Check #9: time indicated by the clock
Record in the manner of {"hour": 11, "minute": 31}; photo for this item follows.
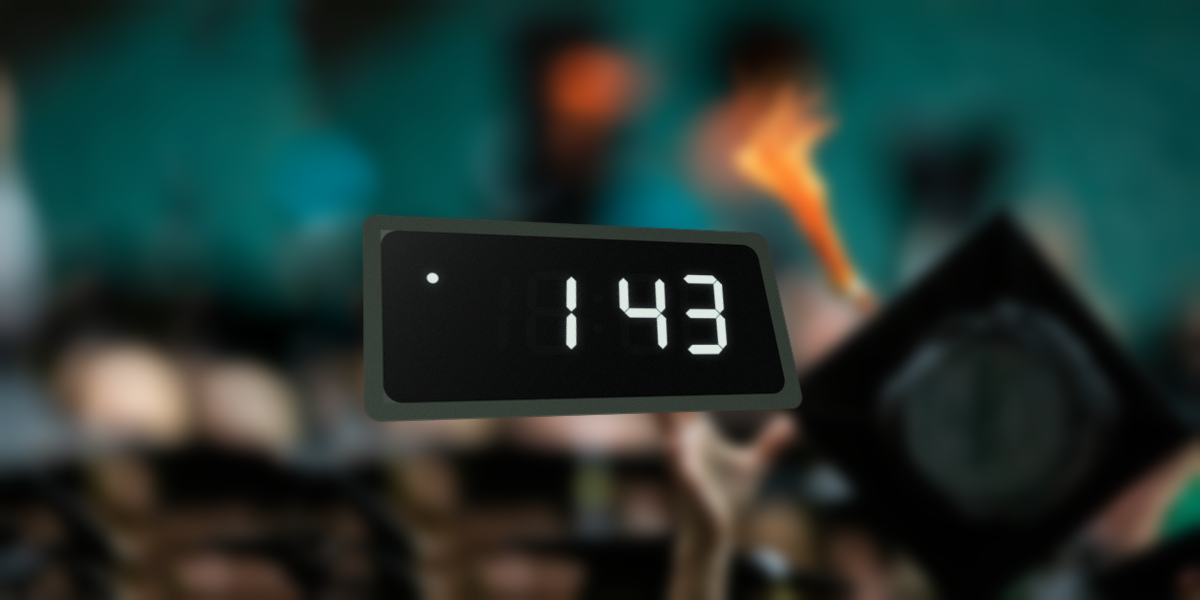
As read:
{"hour": 1, "minute": 43}
